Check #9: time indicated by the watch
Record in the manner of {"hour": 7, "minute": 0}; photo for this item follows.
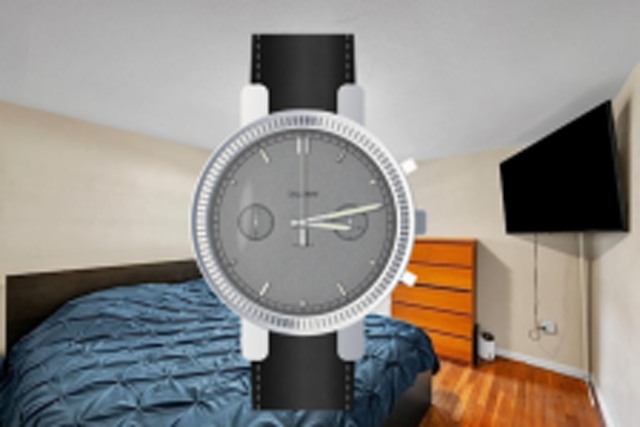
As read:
{"hour": 3, "minute": 13}
